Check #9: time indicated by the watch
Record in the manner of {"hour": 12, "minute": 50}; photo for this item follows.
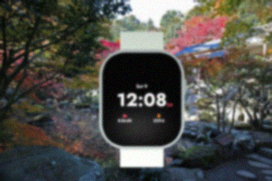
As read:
{"hour": 12, "minute": 8}
